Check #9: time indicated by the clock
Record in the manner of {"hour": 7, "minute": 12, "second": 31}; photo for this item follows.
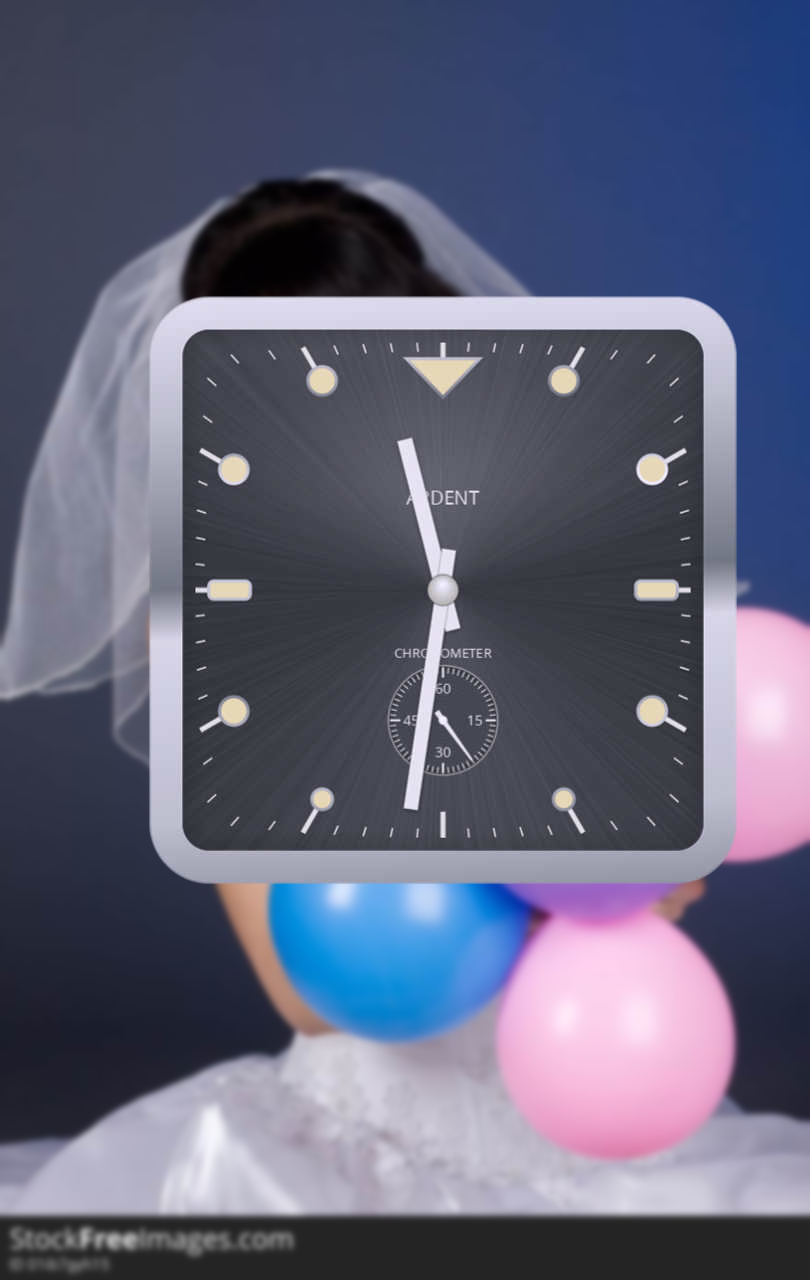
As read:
{"hour": 11, "minute": 31, "second": 24}
